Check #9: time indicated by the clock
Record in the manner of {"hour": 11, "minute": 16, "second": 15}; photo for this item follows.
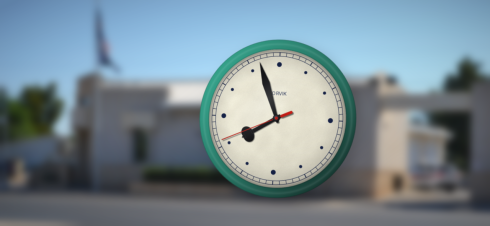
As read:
{"hour": 7, "minute": 56, "second": 41}
